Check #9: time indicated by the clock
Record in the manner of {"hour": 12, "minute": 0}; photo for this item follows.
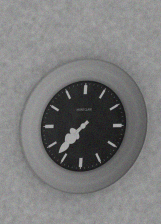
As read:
{"hour": 7, "minute": 37}
